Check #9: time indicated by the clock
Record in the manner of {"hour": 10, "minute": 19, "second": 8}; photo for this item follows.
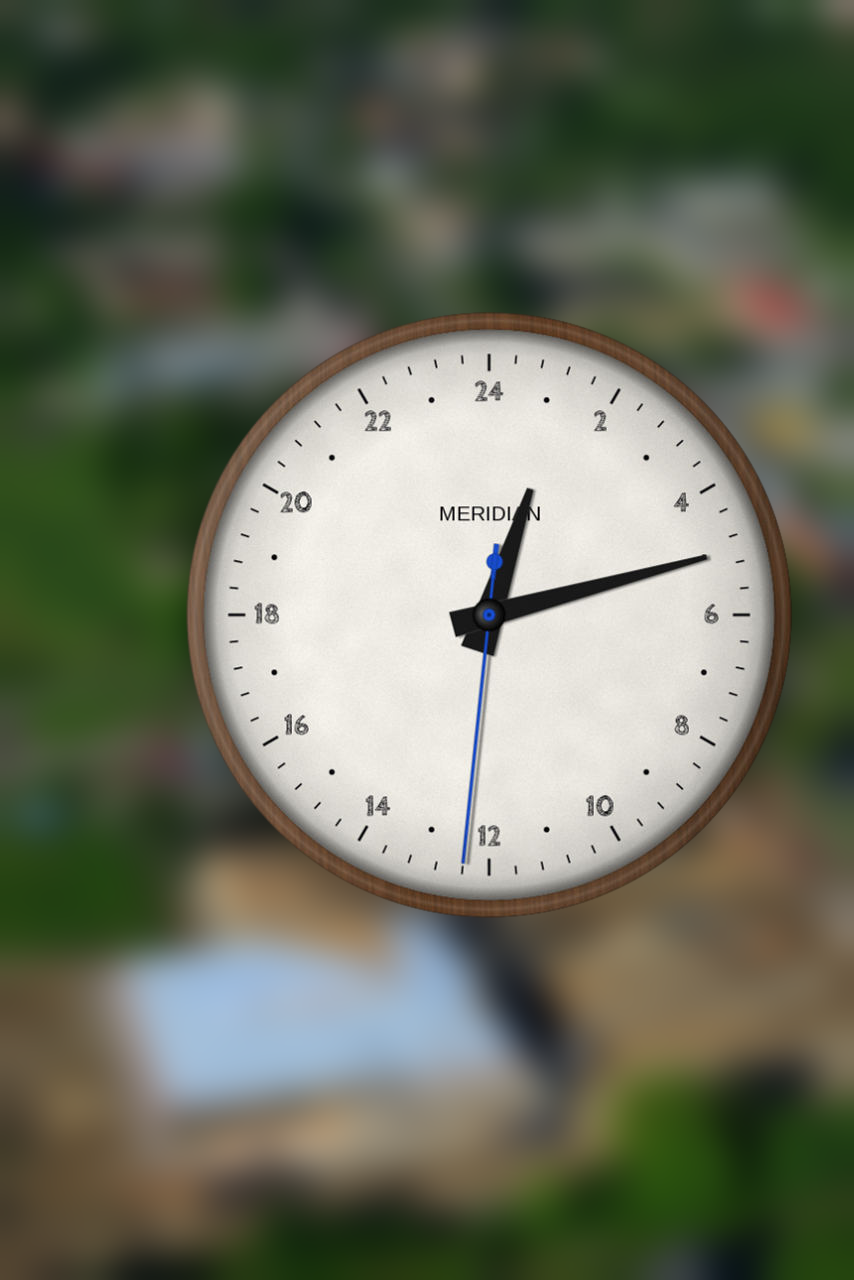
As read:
{"hour": 1, "minute": 12, "second": 31}
